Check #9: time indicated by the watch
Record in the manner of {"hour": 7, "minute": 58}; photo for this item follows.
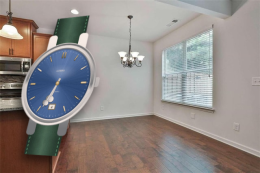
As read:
{"hour": 6, "minute": 34}
